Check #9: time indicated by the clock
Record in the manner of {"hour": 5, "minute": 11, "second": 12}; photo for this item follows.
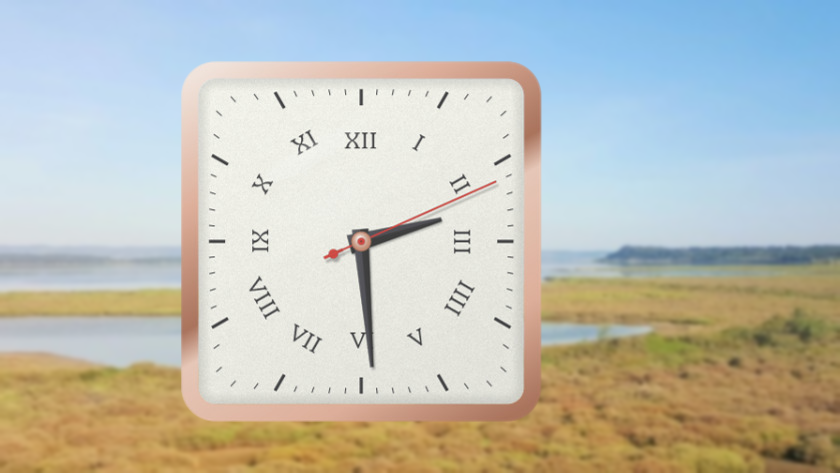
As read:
{"hour": 2, "minute": 29, "second": 11}
